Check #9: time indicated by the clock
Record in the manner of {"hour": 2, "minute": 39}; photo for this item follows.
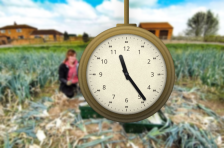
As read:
{"hour": 11, "minute": 24}
